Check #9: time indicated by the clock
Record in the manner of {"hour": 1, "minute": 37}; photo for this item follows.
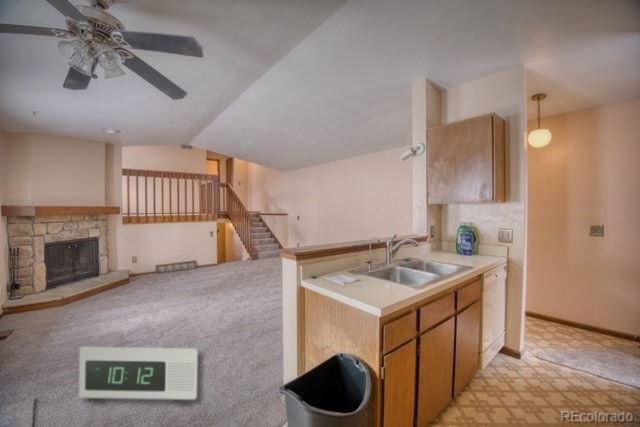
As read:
{"hour": 10, "minute": 12}
